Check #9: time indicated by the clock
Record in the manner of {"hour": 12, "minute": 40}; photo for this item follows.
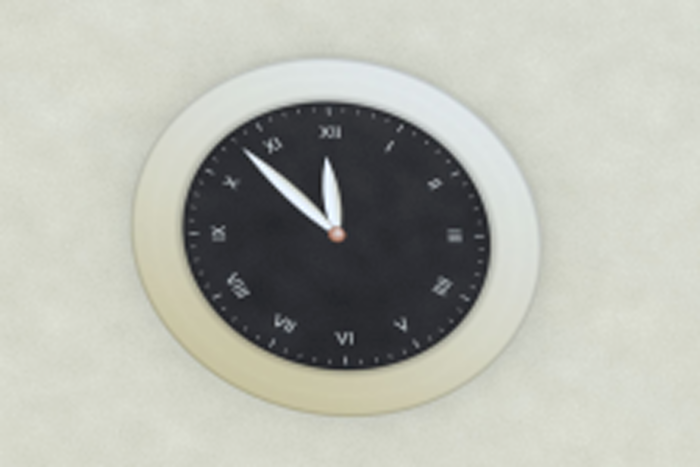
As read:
{"hour": 11, "minute": 53}
